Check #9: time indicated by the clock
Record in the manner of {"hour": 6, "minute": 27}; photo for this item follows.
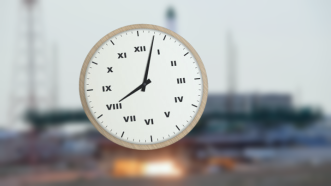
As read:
{"hour": 8, "minute": 3}
